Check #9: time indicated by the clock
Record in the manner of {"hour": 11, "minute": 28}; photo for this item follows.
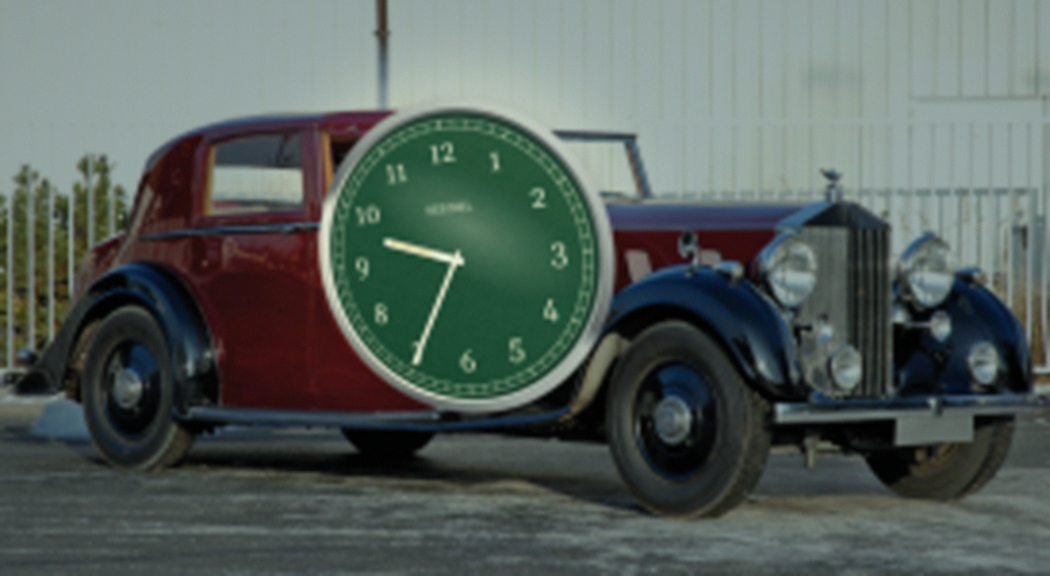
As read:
{"hour": 9, "minute": 35}
